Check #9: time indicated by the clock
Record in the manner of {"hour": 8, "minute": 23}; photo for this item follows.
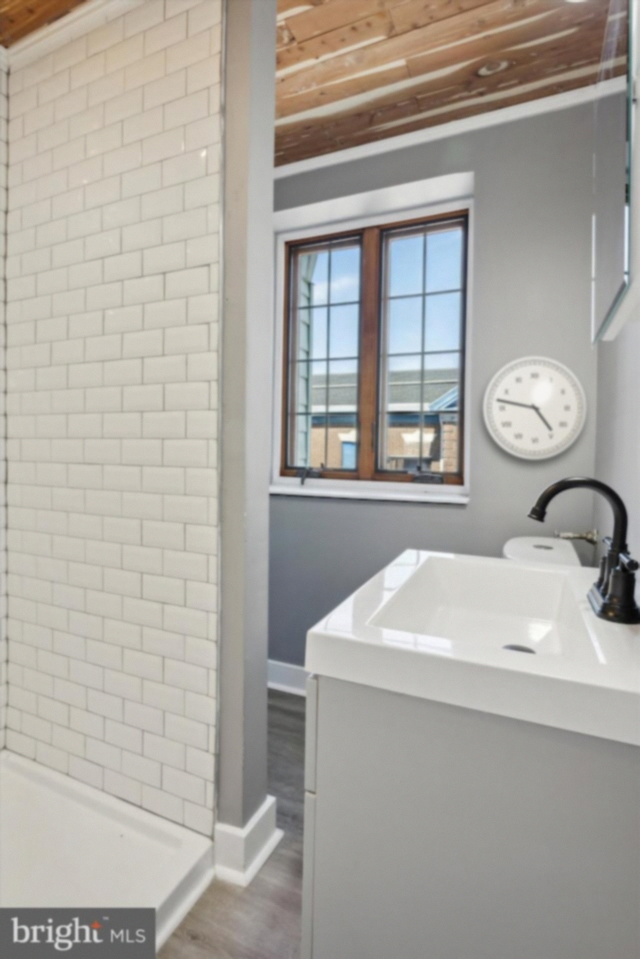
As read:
{"hour": 4, "minute": 47}
